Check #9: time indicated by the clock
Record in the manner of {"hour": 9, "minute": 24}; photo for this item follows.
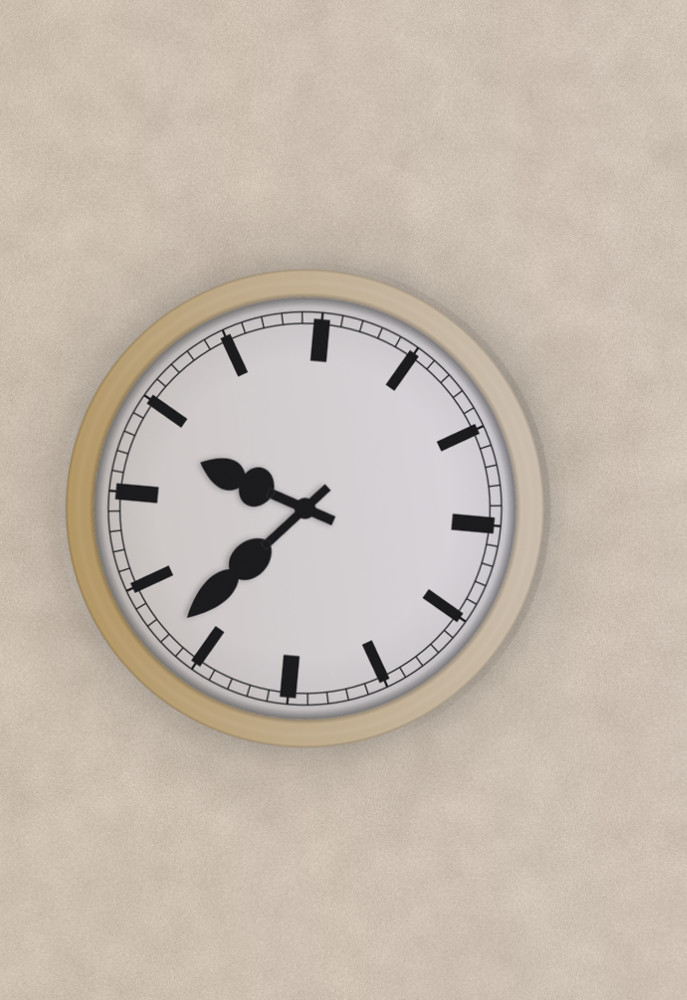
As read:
{"hour": 9, "minute": 37}
